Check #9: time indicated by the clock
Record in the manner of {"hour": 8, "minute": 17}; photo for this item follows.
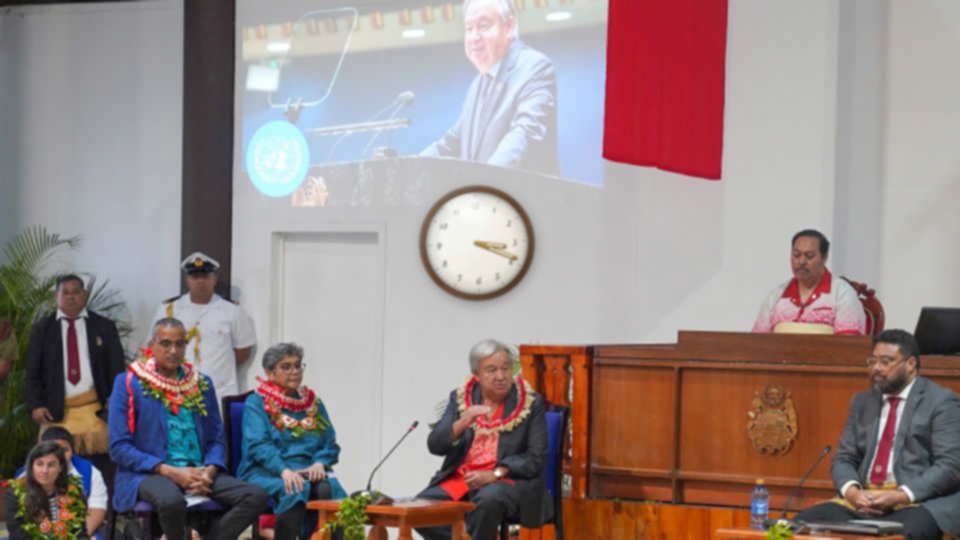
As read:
{"hour": 3, "minute": 19}
